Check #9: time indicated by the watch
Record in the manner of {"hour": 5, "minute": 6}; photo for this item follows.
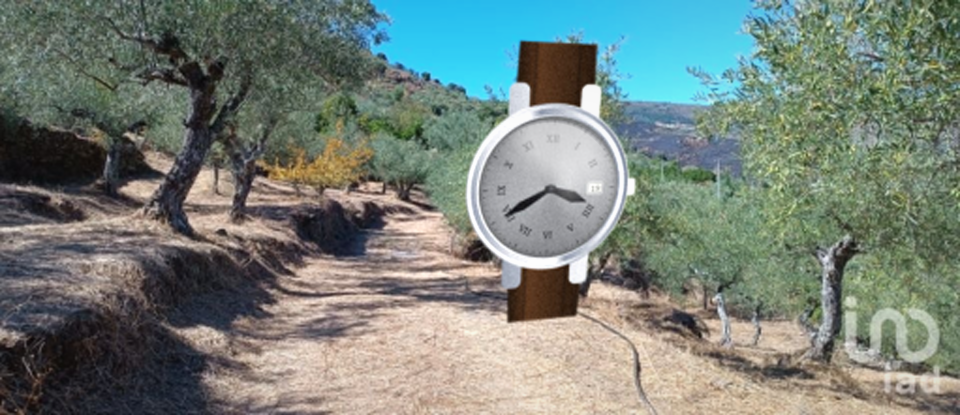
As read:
{"hour": 3, "minute": 40}
